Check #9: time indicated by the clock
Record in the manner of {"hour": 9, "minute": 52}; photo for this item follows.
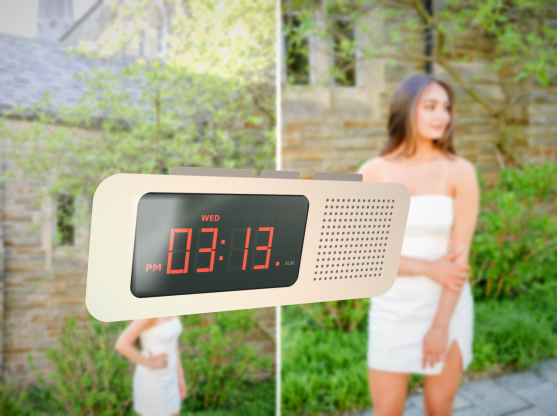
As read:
{"hour": 3, "minute": 13}
